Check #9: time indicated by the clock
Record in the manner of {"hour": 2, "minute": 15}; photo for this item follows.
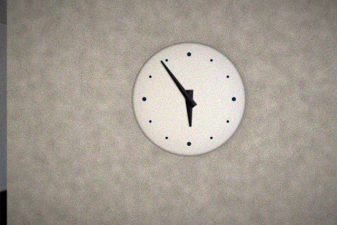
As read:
{"hour": 5, "minute": 54}
